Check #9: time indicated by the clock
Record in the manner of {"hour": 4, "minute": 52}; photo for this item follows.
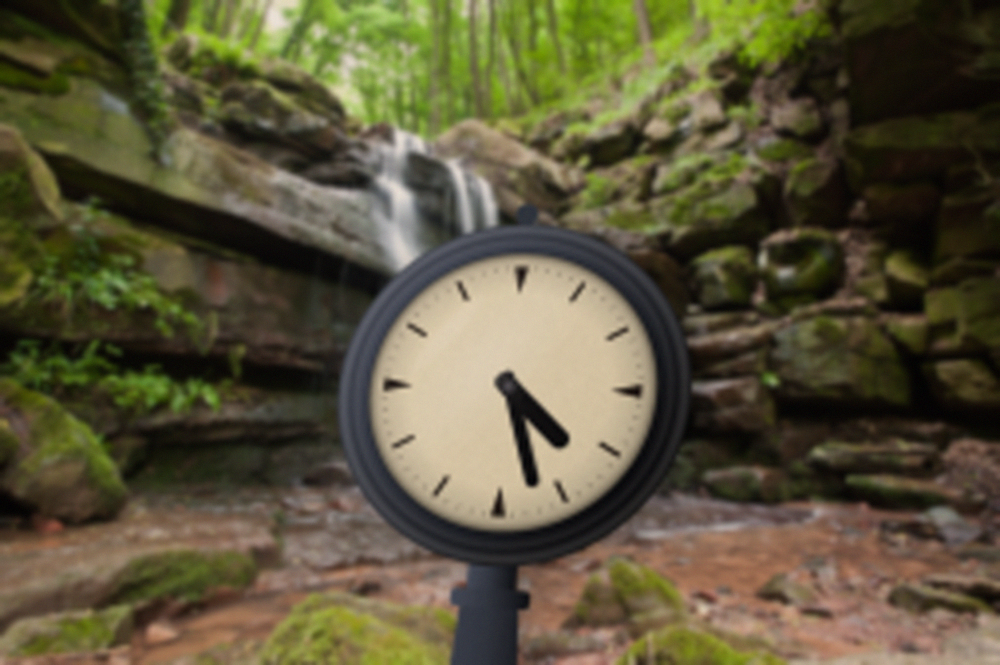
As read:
{"hour": 4, "minute": 27}
